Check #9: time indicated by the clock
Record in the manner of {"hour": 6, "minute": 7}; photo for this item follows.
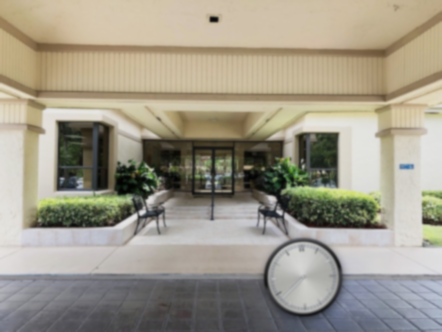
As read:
{"hour": 7, "minute": 38}
